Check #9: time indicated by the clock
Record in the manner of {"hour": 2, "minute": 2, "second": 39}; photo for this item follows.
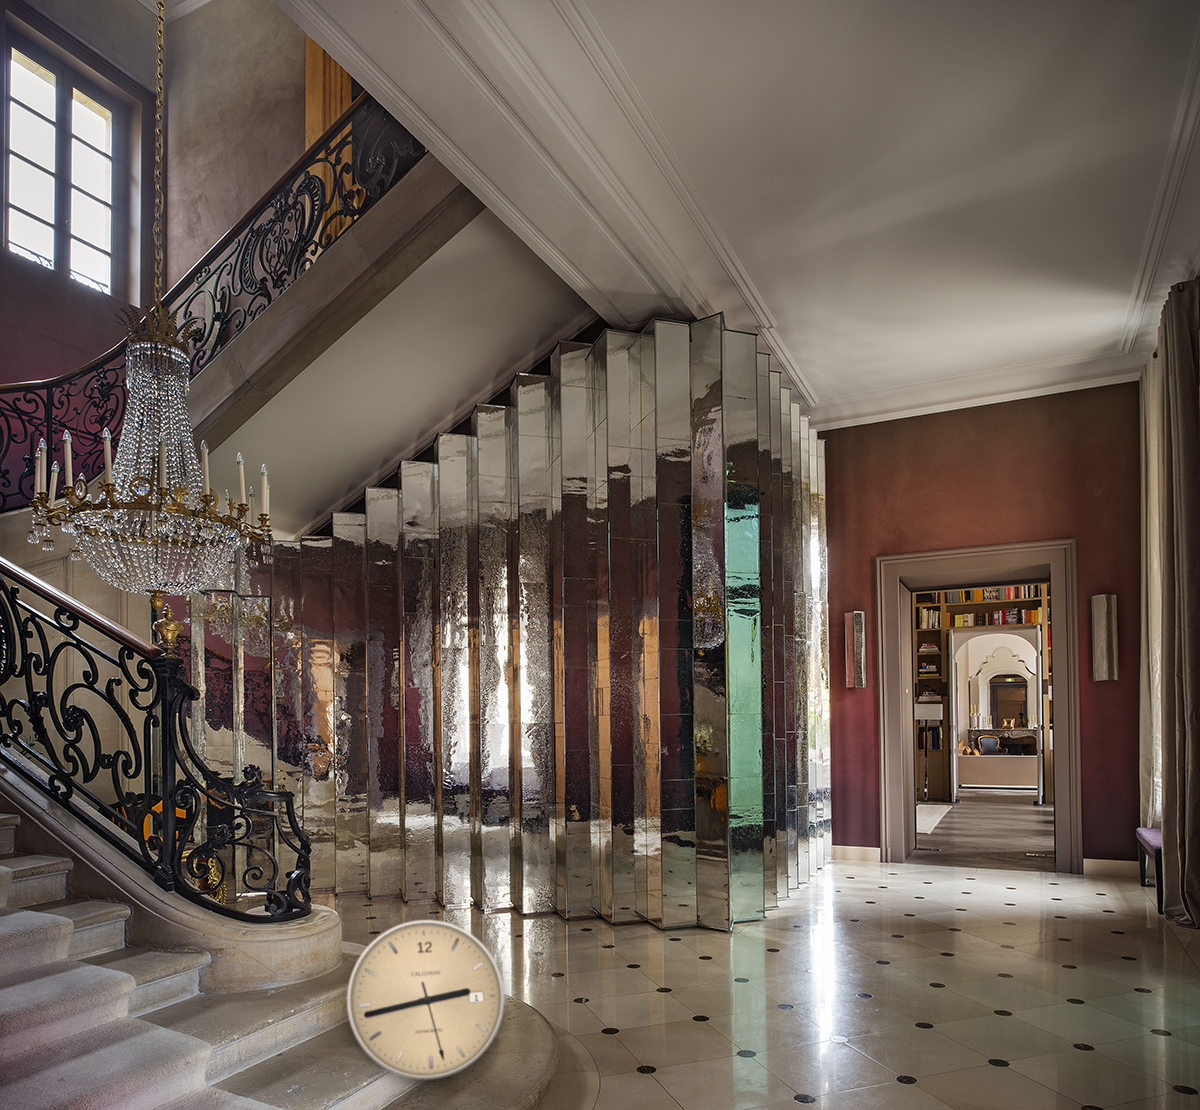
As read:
{"hour": 2, "minute": 43, "second": 28}
